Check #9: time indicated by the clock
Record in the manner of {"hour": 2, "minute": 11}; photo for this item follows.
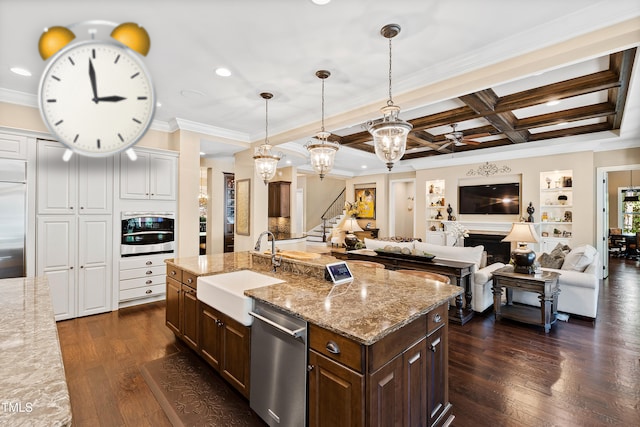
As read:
{"hour": 2, "minute": 59}
